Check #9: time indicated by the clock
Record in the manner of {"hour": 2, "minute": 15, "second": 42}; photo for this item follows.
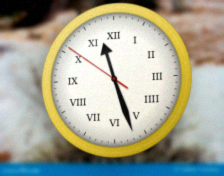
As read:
{"hour": 11, "minute": 26, "second": 51}
